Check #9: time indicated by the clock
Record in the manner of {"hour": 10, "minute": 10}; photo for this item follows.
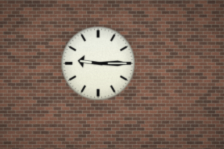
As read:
{"hour": 9, "minute": 15}
